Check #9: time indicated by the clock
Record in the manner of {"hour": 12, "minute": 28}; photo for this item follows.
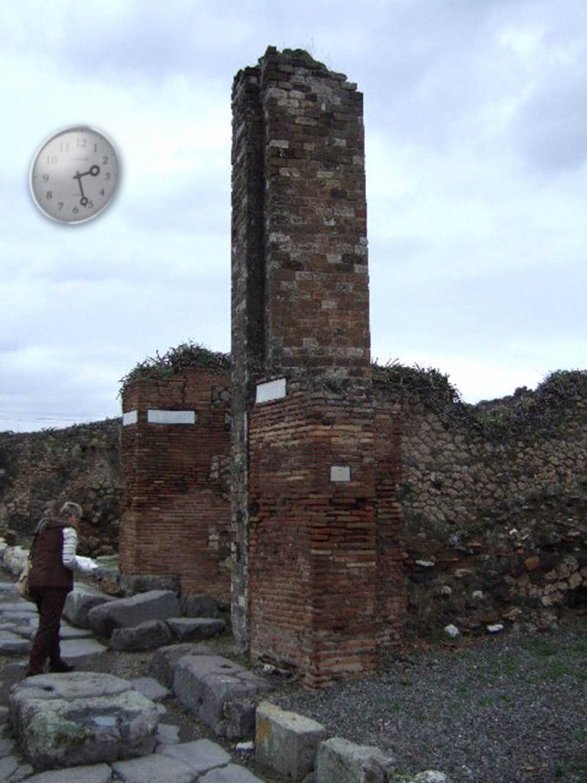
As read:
{"hour": 2, "minute": 27}
